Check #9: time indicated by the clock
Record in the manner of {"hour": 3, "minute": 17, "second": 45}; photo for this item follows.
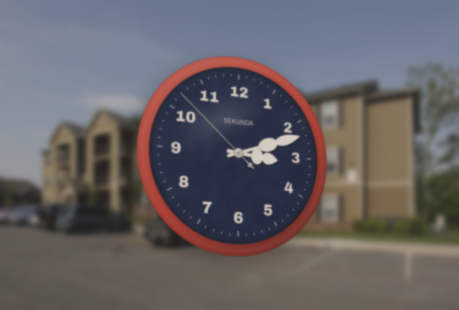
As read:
{"hour": 3, "minute": 11, "second": 52}
